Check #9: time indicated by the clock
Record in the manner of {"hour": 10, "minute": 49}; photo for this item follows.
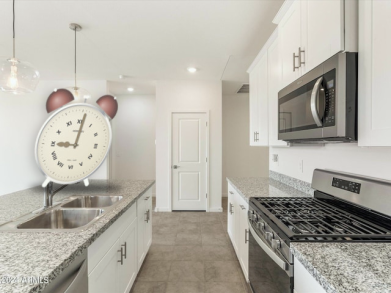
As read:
{"hour": 9, "minute": 1}
